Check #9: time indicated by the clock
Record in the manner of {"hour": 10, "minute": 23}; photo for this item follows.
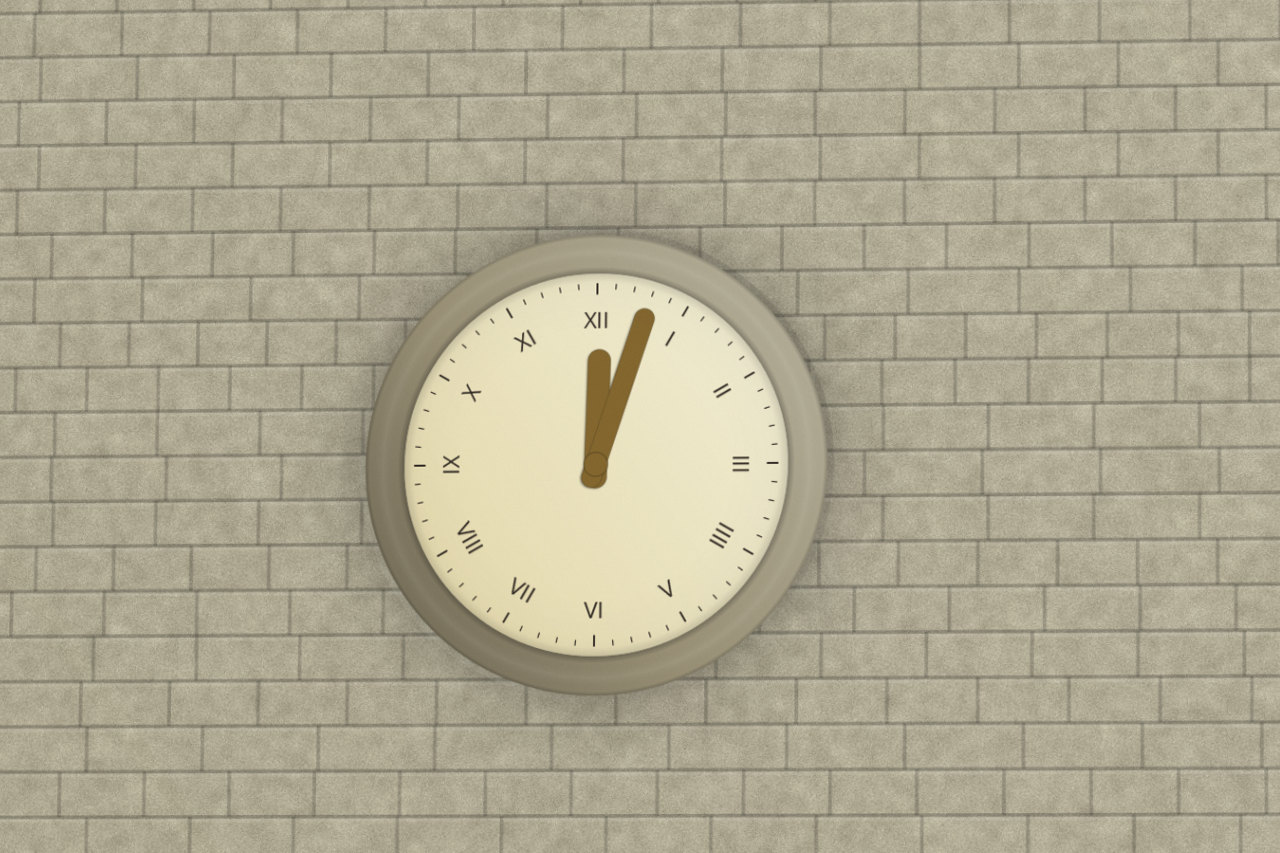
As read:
{"hour": 12, "minute": 3}
